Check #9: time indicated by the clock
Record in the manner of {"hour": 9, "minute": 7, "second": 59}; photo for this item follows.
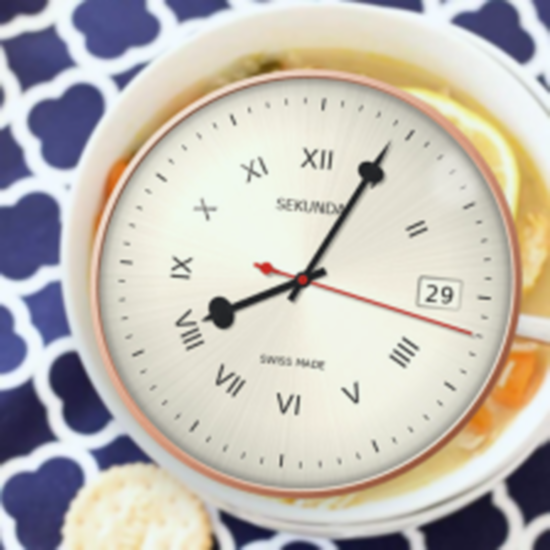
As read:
{"hour": 8, "minute": 4, "second": 17}
